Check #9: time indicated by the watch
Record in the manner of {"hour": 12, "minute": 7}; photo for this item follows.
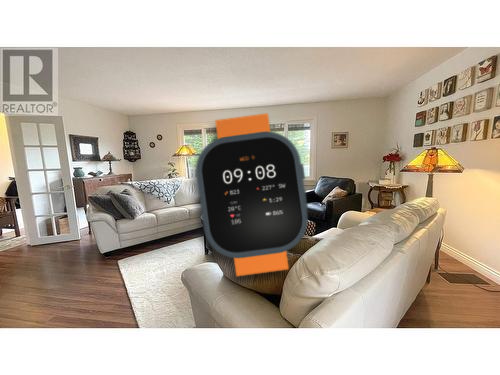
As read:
{"hour": 9, "minute": 8}
